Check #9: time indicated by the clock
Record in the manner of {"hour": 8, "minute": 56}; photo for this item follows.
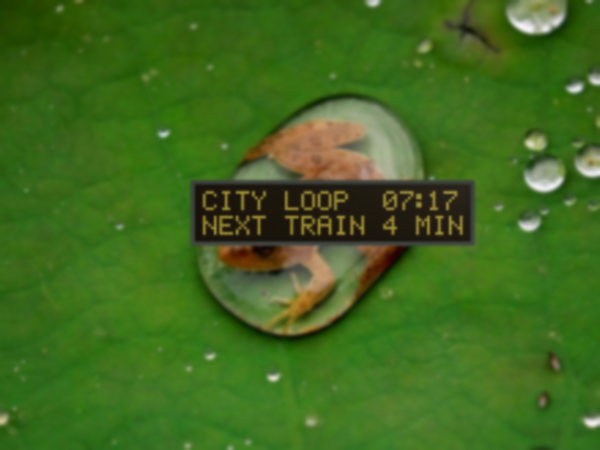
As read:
{"hour": 7, "minute": 17}
